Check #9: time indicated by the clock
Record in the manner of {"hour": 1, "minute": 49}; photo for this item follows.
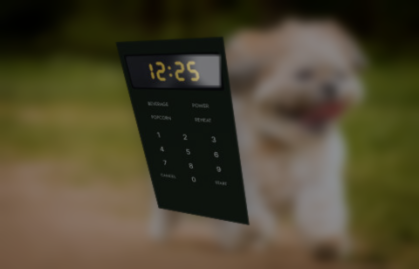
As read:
{"hour": 12, "minute": 25}
